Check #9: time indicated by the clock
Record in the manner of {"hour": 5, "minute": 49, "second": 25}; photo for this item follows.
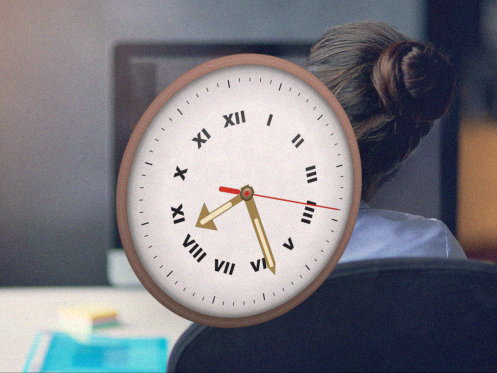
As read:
{"hour": 8, "minute": 28, "second": 19}
